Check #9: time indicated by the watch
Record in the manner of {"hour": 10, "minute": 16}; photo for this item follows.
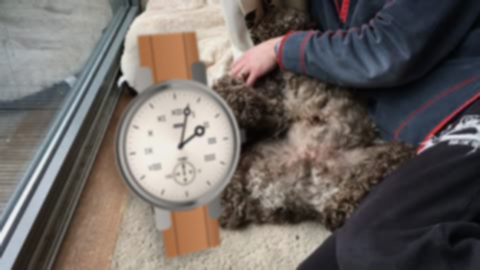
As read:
{"hour": 2, "minute": 3}
